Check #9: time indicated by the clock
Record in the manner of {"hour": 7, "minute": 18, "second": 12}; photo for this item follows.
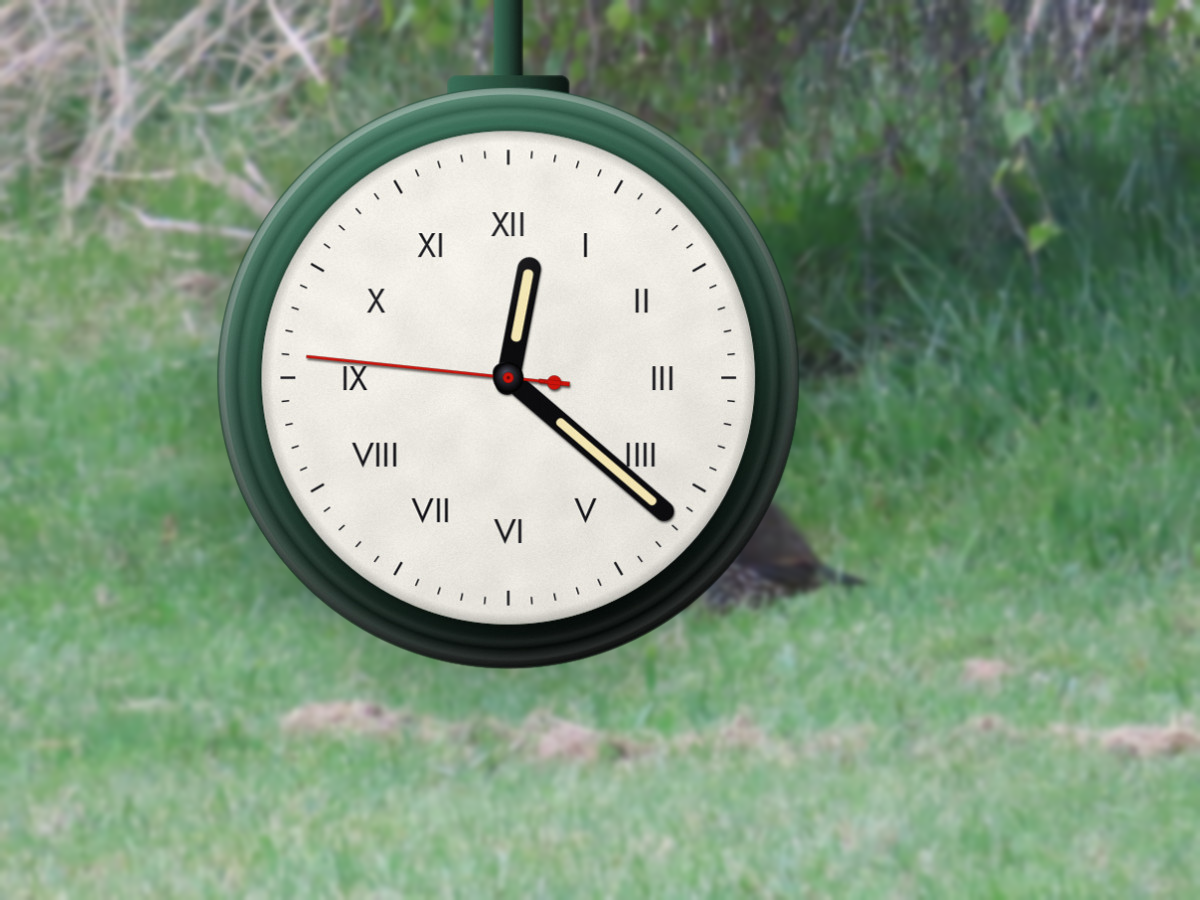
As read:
{"hour": 12, "minute": 21, "second": 46}
